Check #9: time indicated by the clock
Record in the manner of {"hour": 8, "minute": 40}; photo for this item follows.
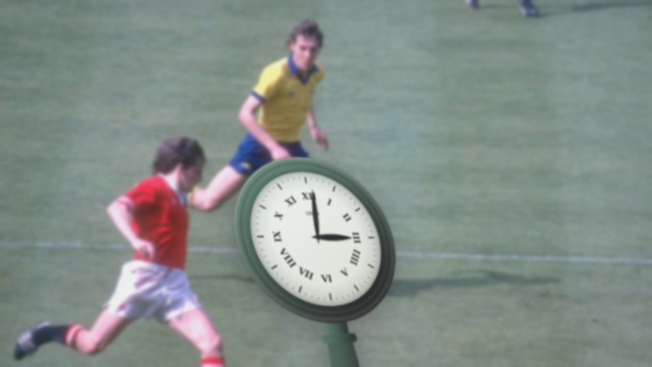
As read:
{"hour": 3, "minute": 1}
